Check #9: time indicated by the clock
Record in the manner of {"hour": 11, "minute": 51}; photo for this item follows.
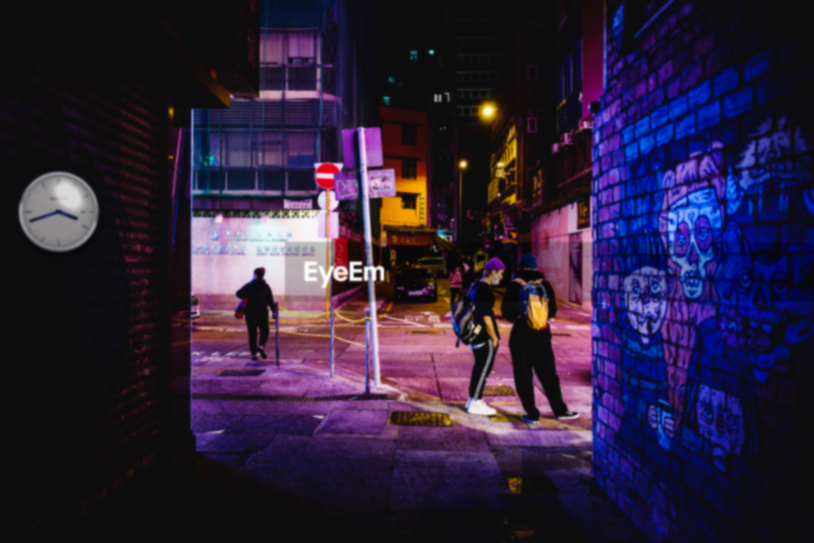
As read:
{"hour": 3, "minute": 42}
